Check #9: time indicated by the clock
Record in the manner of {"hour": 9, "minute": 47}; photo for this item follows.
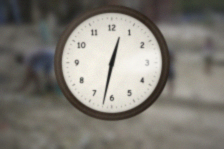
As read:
{"hour": 12, "minute": 32}
